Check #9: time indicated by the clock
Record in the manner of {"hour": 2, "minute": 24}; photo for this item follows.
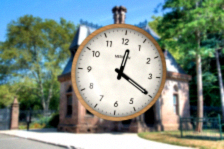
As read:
{"hour": 12, "minute": 20}
